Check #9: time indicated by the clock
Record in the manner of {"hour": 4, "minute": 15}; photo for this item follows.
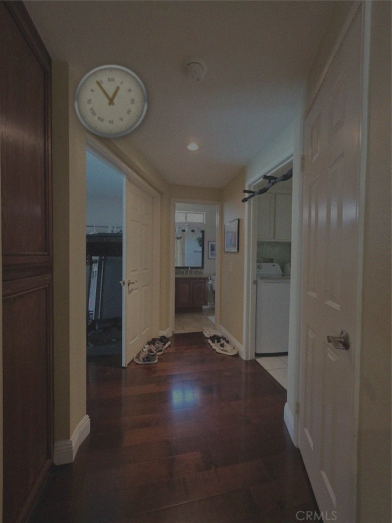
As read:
{"hour": 12, "minute": 54}
